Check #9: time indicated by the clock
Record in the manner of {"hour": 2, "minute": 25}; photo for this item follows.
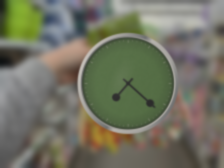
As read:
{"hour": 7, "minute": 22}
